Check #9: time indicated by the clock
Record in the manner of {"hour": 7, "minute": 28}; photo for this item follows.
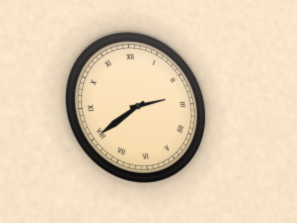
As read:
{"hour": 2, "minute": 40}
